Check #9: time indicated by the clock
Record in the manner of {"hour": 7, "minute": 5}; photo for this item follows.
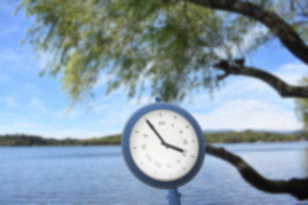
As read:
{"hour": 3, "minute": 55}
